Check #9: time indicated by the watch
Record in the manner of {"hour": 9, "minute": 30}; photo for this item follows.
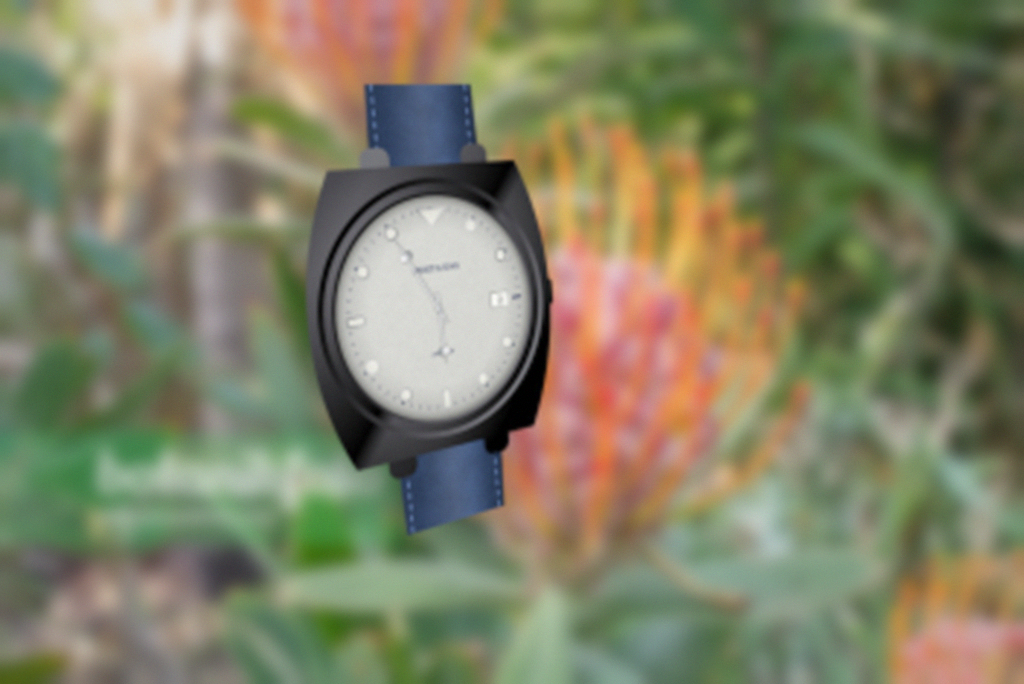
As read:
{"hour": 5, "minute": 55}
